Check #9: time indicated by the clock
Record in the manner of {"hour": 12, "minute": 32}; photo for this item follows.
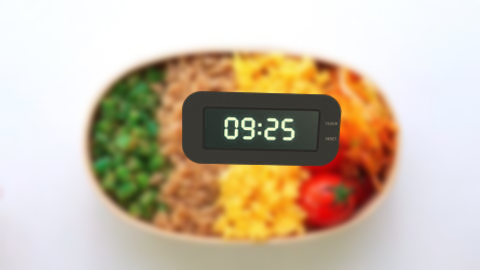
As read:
{"hour": 9, "minute": 25}
